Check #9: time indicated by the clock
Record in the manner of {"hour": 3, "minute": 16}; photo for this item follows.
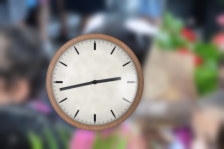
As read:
{"hour": 2, "minute": 43}
